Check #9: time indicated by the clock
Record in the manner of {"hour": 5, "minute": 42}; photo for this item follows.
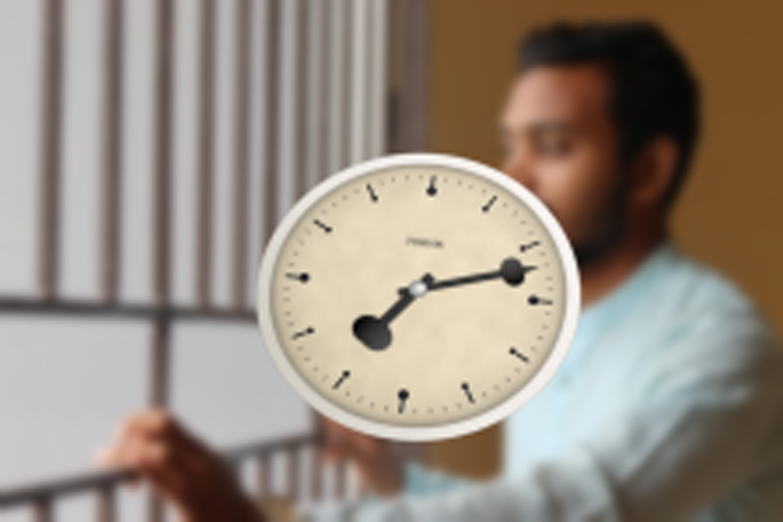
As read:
{"hour": 7, "minute": 12}
